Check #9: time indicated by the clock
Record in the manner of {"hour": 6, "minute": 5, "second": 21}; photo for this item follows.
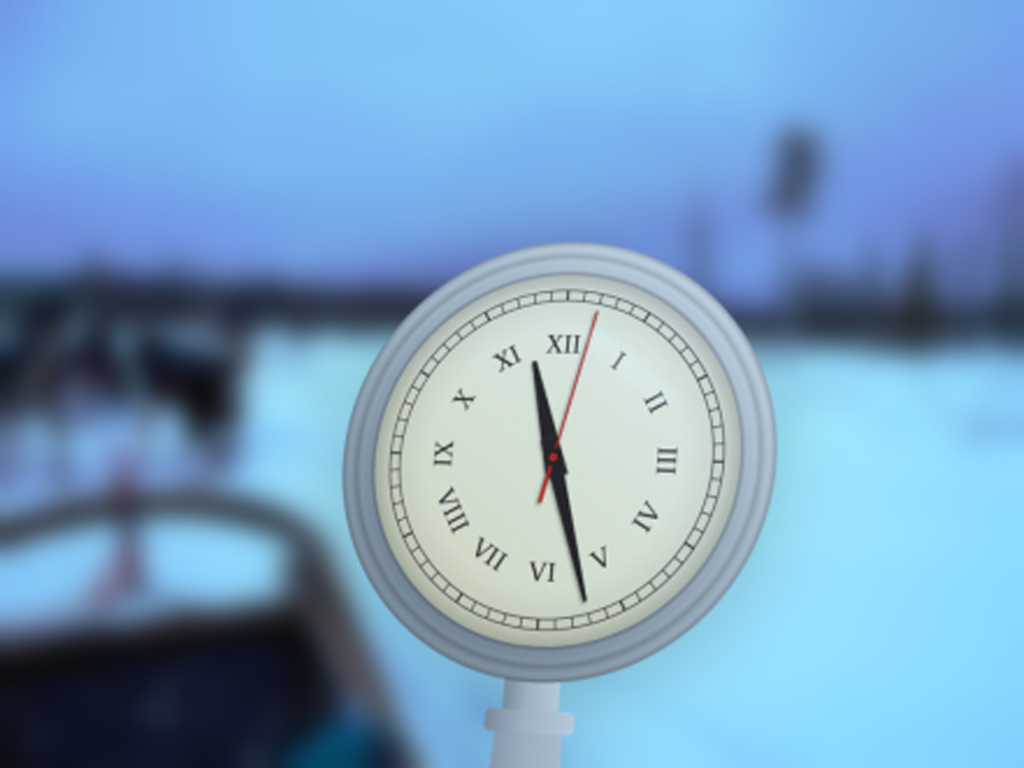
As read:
{"hour": 11, "minute": 27, "second": 2}
